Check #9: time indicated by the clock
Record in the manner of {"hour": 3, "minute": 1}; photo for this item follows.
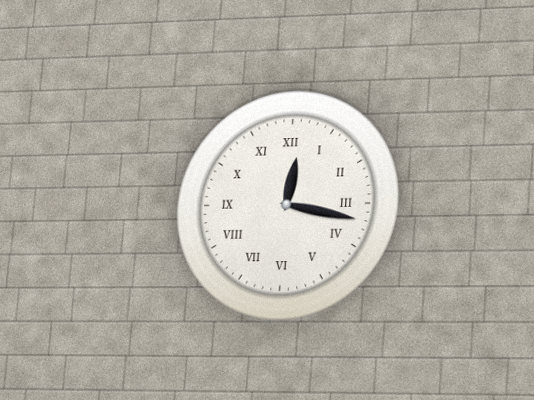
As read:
{"hour": 12, "minute": 17}
